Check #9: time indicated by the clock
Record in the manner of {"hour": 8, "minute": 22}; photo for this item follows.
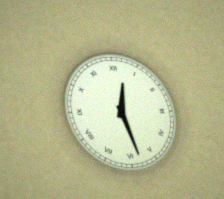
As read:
{"hour": 12, "minute": 28}
